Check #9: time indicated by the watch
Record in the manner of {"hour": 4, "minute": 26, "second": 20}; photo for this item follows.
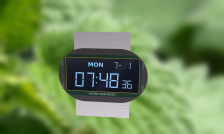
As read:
{"hour": 7, "minute": 48, "second": 36}
